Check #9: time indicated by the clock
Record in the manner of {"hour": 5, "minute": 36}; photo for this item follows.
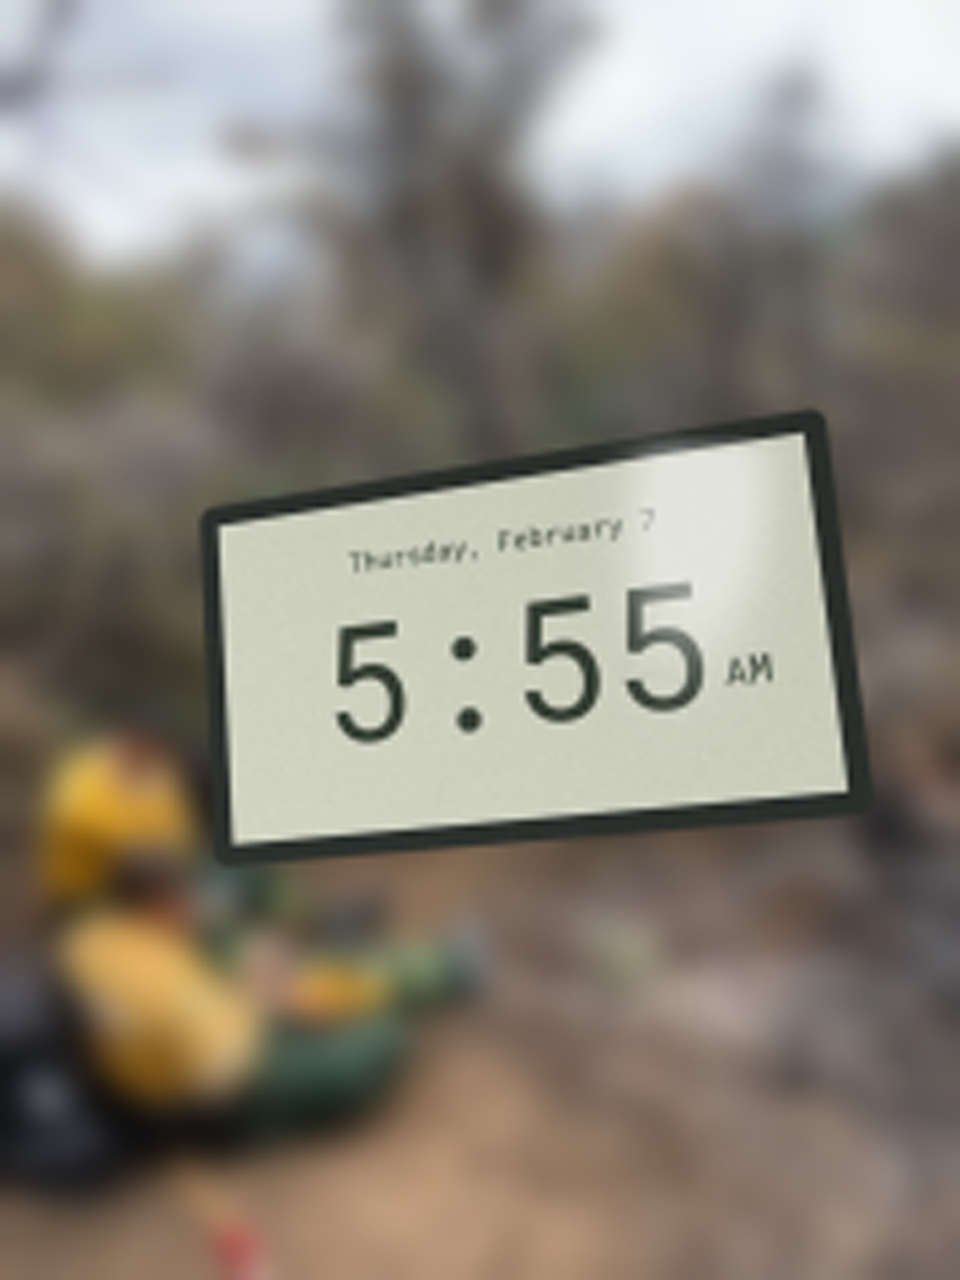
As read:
{"hour": 5, "minute": 55}
